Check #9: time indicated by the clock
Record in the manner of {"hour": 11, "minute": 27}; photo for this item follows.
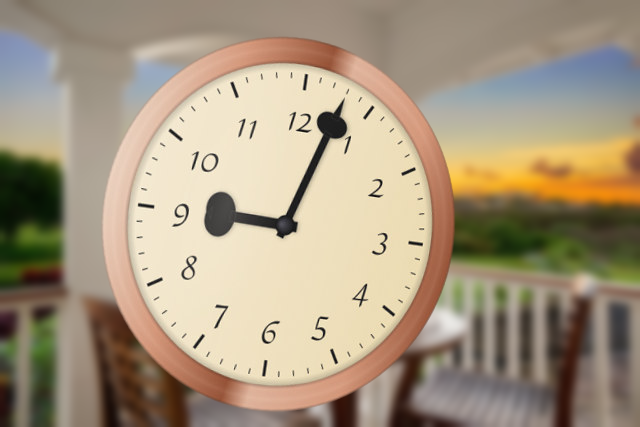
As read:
{"hour": 9, "minute": 3}
